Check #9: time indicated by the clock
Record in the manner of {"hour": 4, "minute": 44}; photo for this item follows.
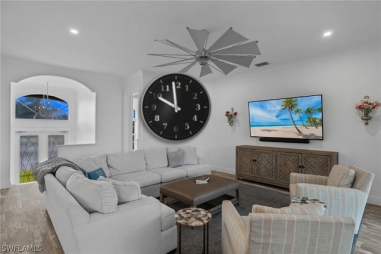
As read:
{"hour": 9, "minute": 59}
